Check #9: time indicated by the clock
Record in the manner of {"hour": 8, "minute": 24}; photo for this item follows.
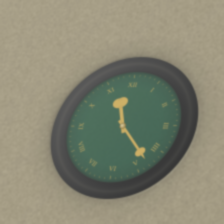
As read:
{"hour": 11, "minute": 23}
